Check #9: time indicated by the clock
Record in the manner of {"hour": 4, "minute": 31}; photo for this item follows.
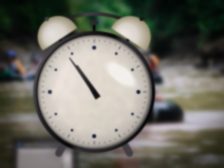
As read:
{"hour": 10, "minute": 54}
